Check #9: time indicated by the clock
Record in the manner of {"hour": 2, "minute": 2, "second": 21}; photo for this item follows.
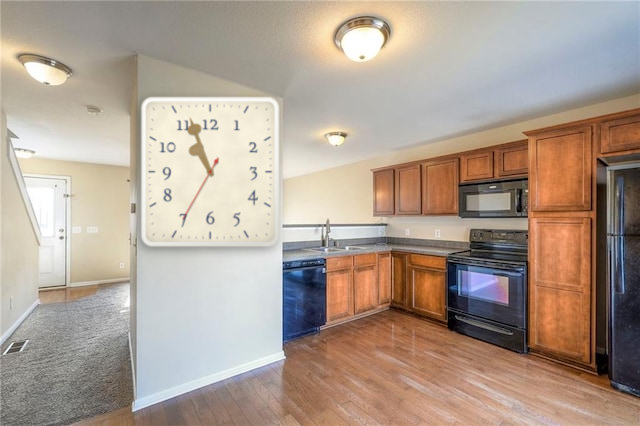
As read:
{"hour": 10, "minute": 56, "second": 35}
